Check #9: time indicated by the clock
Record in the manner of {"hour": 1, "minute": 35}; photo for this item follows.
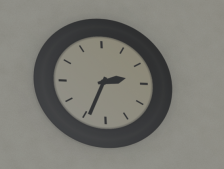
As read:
{"hour": 2, "minute": 34}
